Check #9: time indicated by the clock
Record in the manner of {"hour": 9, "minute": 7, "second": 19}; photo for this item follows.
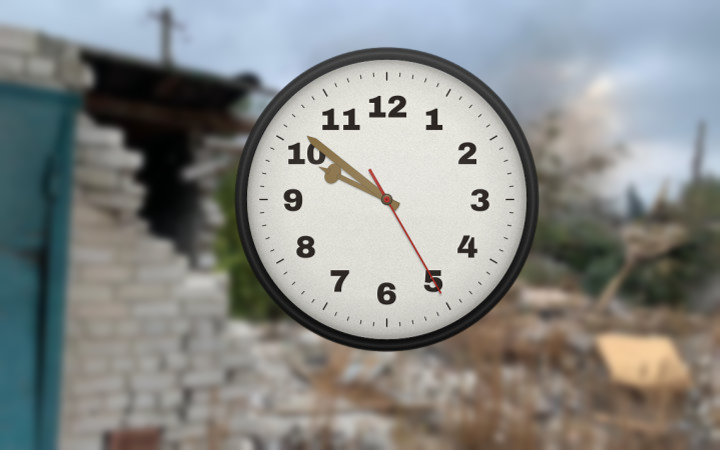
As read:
{"hour": 9, "minute": 51, "second": 25}
